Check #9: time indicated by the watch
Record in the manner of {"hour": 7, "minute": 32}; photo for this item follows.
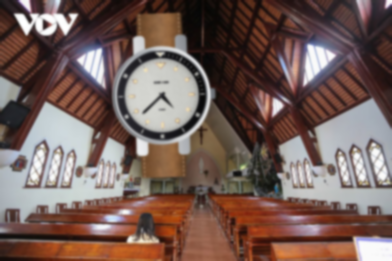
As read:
{"hour": 4, "minute": 38}
